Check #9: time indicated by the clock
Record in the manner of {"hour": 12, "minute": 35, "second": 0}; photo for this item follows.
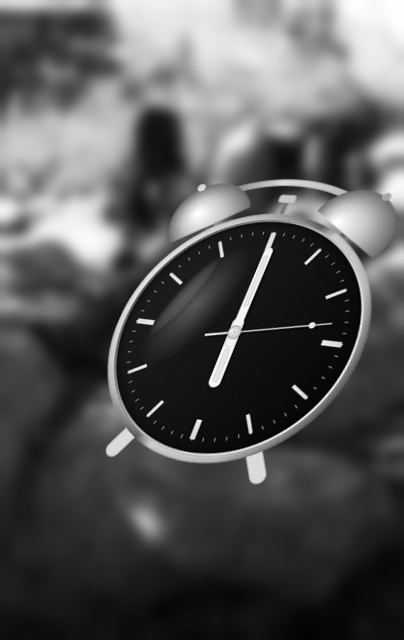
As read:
{"hour": 6, "minute": 0, "second": 13}
